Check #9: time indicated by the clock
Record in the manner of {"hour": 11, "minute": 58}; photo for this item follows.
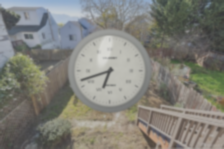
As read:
{"hour": 6, "minute": 42}
